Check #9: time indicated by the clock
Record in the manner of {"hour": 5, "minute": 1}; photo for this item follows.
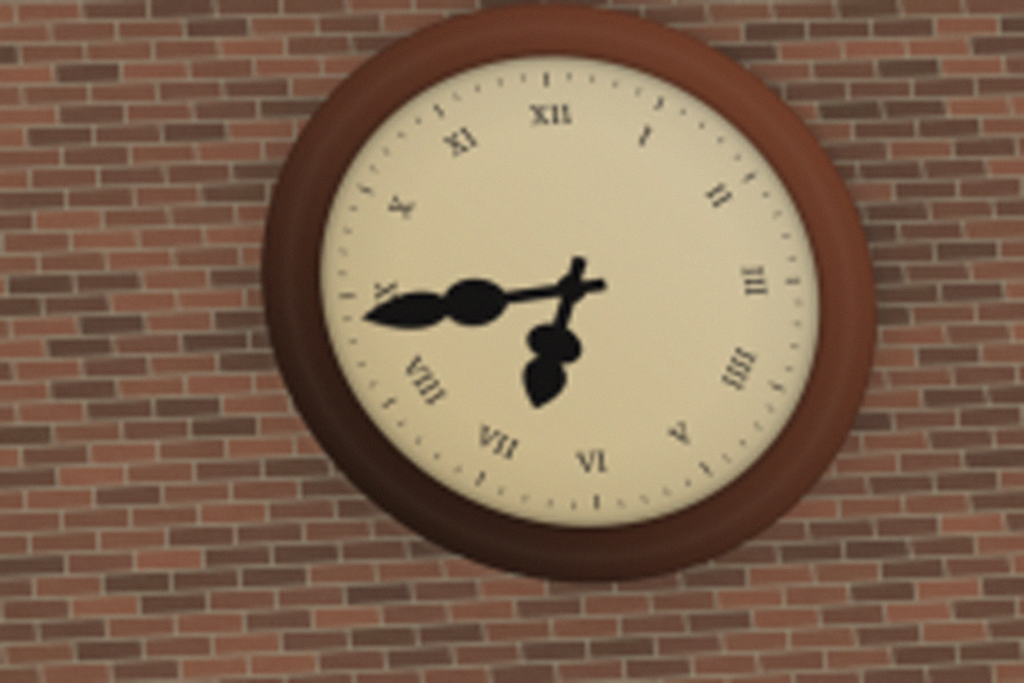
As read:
{"hour": 6, "minute": 44}
